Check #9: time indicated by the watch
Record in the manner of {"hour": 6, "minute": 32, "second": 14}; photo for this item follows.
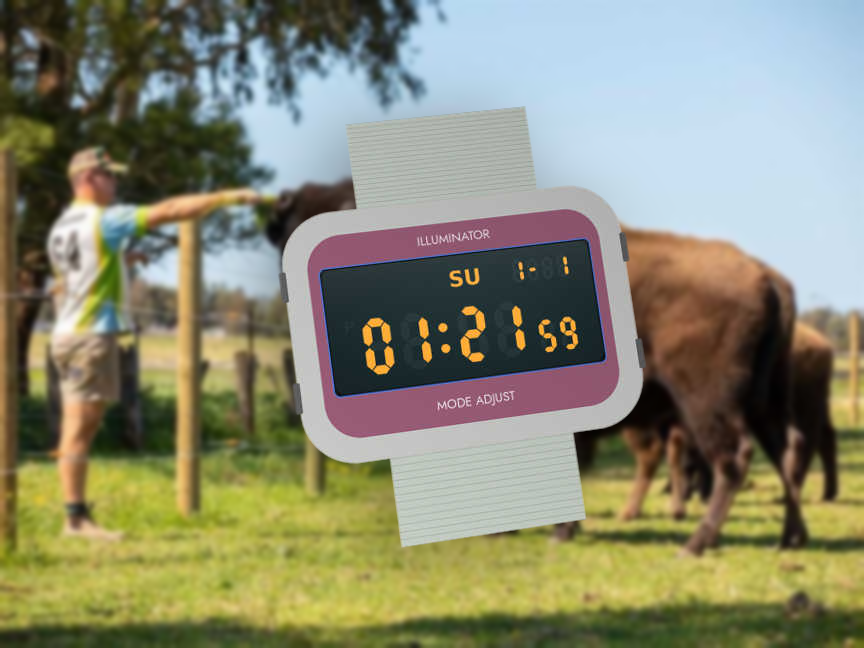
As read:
{"hour": 1, "minute": 21, "second": 59}
